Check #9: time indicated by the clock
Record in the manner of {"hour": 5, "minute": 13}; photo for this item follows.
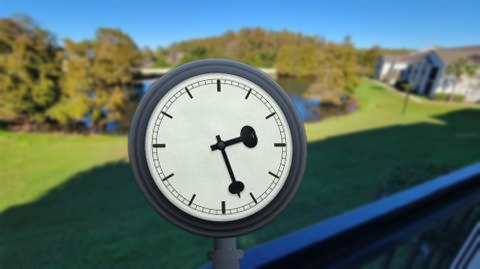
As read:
{"hour": 2, "minute": 27}
